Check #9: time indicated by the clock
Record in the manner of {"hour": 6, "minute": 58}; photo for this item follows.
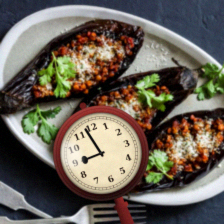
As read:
{"hour": 8, "minute": 58}
